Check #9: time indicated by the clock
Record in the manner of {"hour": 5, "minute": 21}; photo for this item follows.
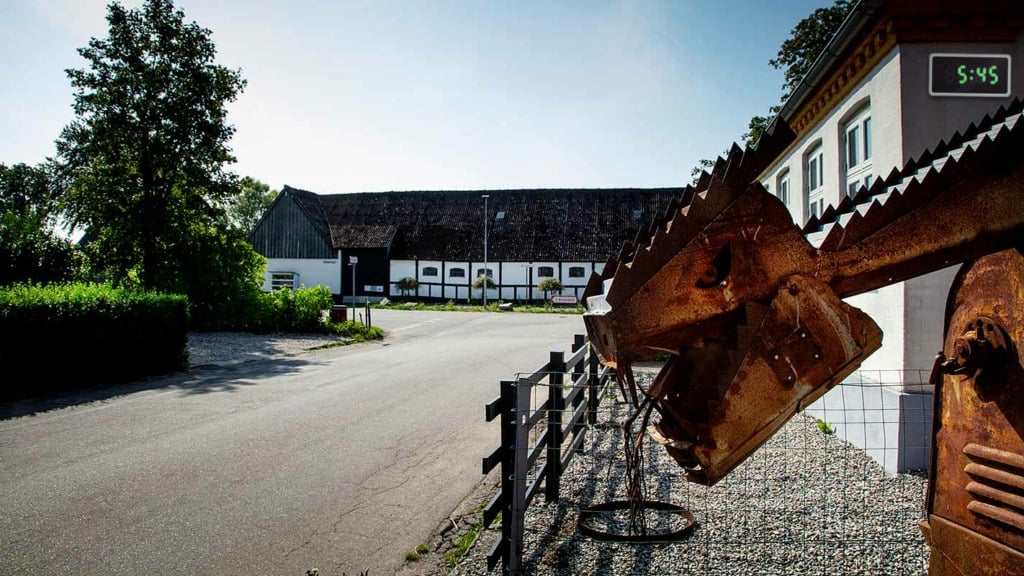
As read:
{"hour": 5, "minute": 45}
